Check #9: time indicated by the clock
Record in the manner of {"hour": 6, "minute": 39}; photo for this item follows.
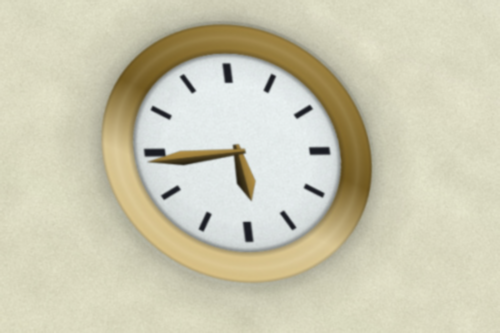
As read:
{"hour": 5, "minute": 44}
